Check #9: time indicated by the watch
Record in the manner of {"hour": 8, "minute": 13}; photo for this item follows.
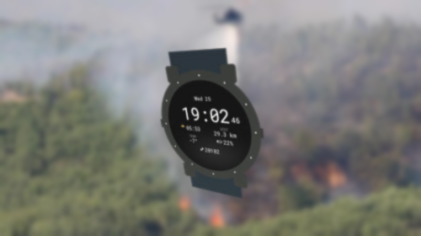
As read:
{"hour": 19, "minute": 2}
